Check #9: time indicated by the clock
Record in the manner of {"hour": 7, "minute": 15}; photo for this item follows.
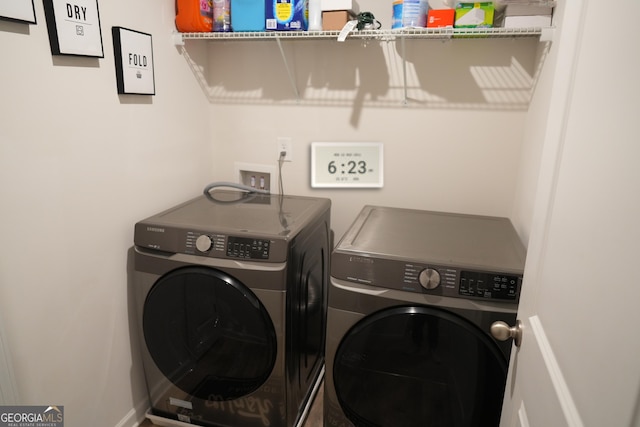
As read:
{"hour": 6, "minute": 23}
